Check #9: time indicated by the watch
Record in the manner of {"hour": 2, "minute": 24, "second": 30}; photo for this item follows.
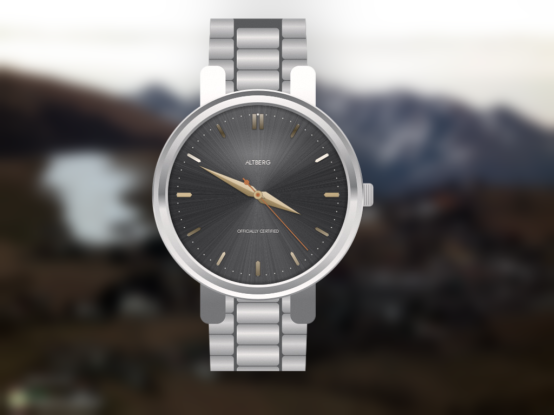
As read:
{"hour": 3, "minute": 49, "second": 23}
